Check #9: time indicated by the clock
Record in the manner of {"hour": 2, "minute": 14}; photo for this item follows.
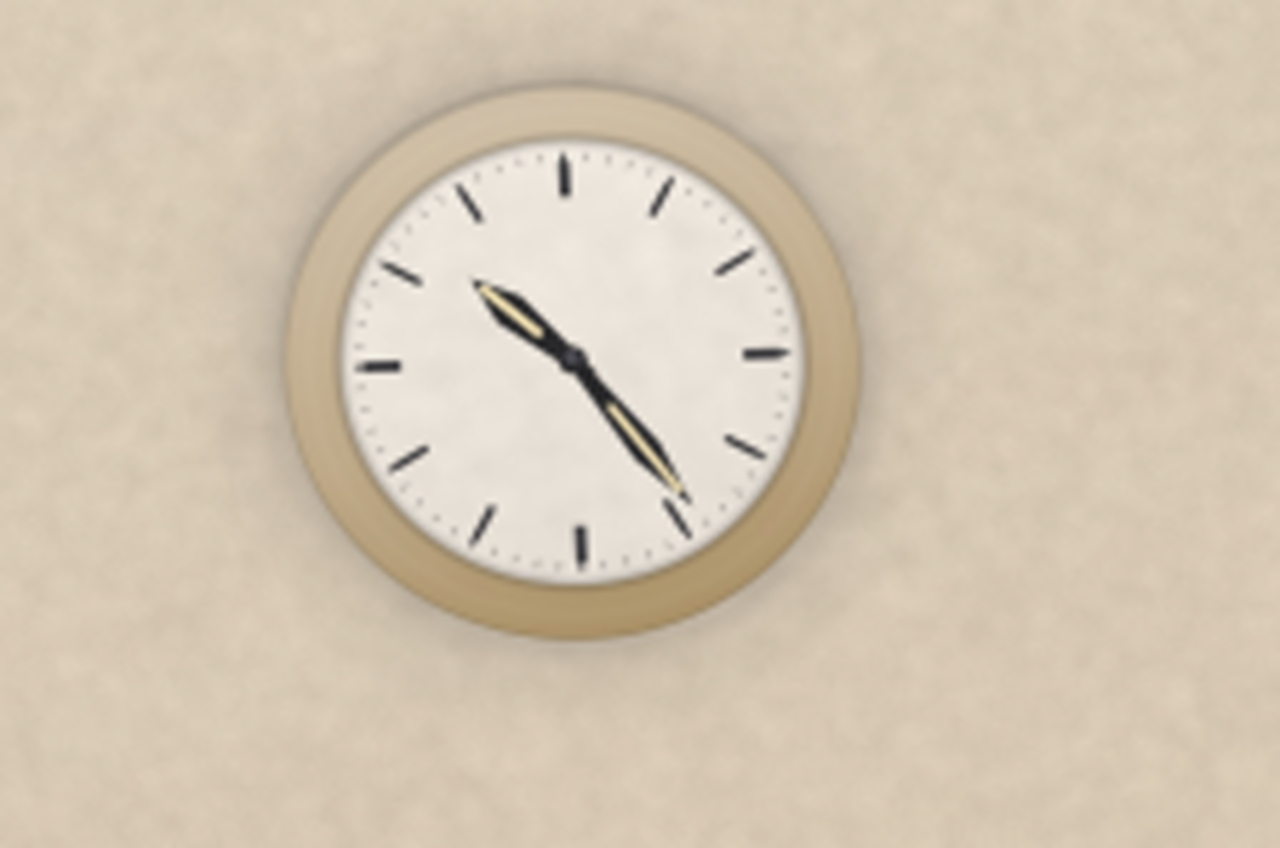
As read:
{"hour": 10, "minute": 24}
